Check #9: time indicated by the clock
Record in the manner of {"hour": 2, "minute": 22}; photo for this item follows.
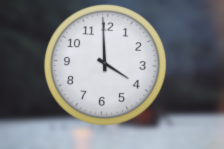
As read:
{"hour": 3, "minute": 59}
